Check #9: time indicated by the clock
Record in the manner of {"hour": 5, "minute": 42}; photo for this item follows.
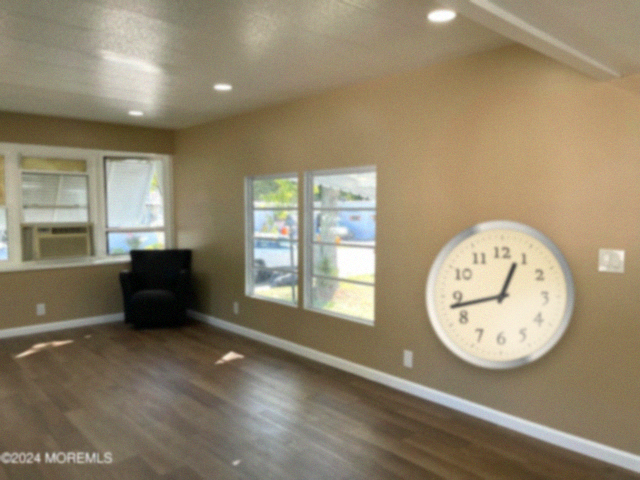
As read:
{"hour": 12, "minute": 43}
